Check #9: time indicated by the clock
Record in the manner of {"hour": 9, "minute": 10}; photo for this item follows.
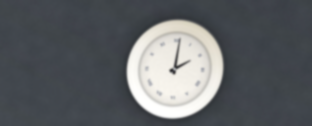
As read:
{"hour": 2, "minute": 1}
